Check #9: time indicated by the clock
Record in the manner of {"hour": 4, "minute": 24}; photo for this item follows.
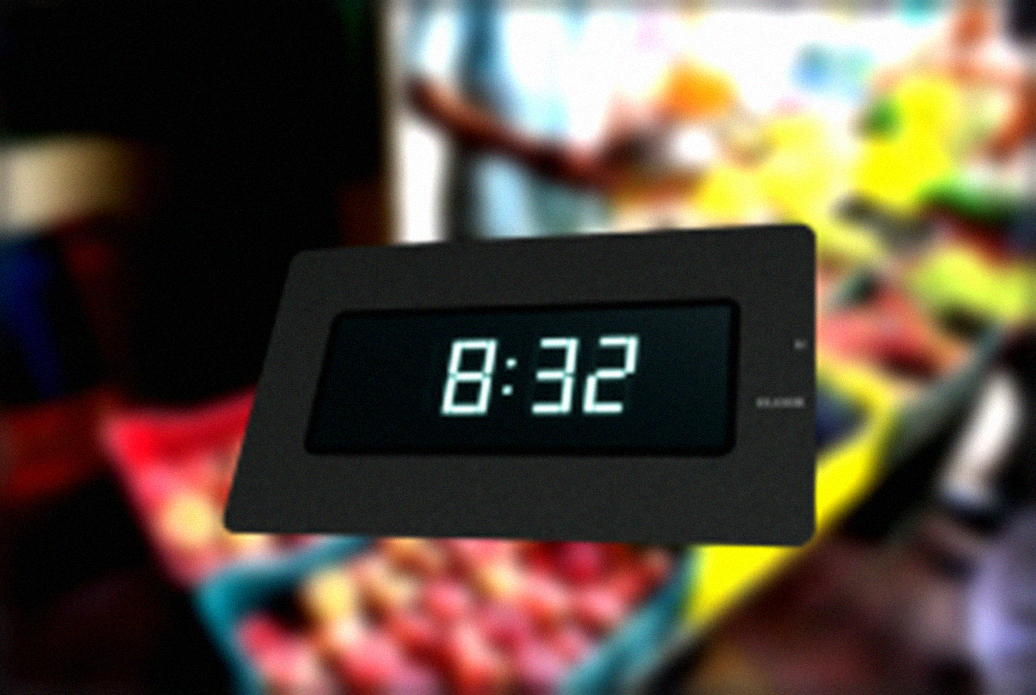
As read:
{"hour": 8, "minute": 32}
